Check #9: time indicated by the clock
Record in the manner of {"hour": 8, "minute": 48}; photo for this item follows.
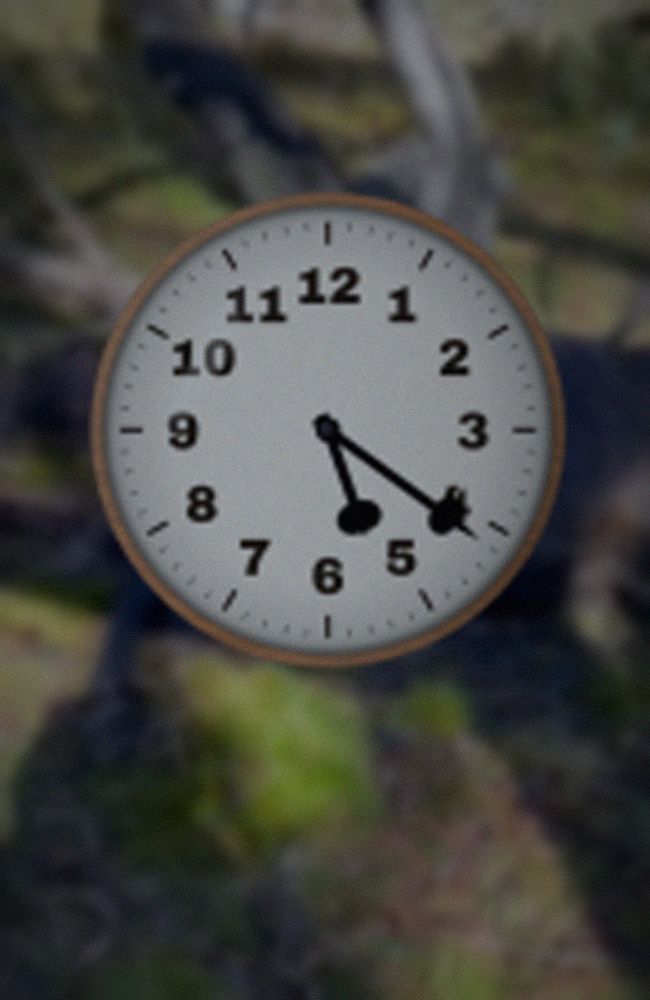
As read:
{"hour": 5, "minute": 21}
